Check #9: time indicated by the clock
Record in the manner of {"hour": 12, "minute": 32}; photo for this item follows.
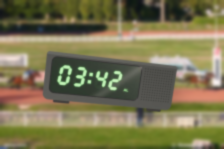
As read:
{"hour": 3, "minute": 42}
